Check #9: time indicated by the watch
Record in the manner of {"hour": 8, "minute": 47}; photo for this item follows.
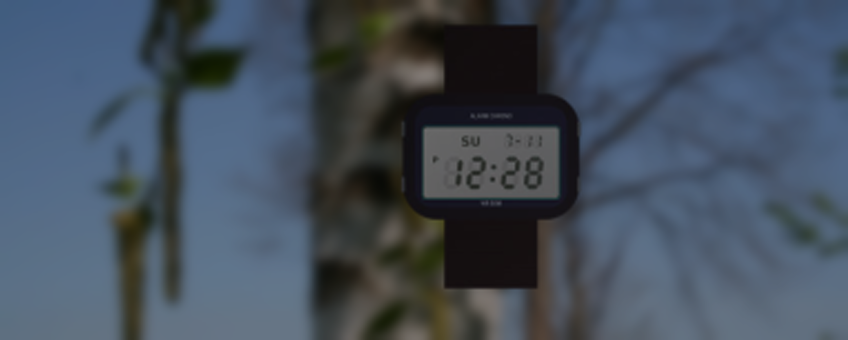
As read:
{"hour": 12, "minute": 28}
